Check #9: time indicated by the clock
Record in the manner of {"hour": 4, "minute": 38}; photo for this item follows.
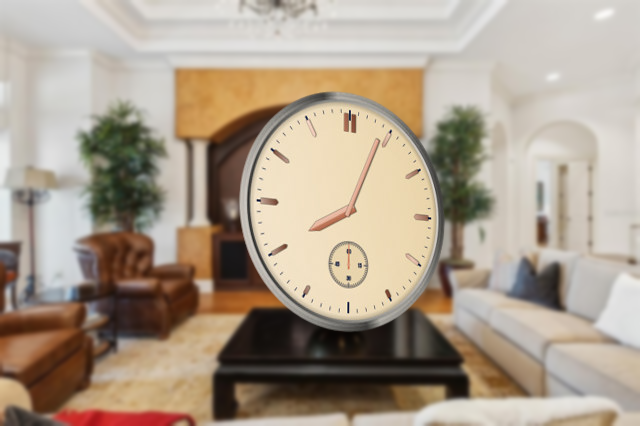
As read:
{"hour": 8, "minute": 4}
